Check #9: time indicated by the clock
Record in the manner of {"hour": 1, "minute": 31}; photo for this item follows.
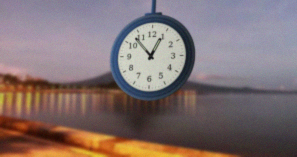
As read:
{"hour": 12, "minute": 53}
